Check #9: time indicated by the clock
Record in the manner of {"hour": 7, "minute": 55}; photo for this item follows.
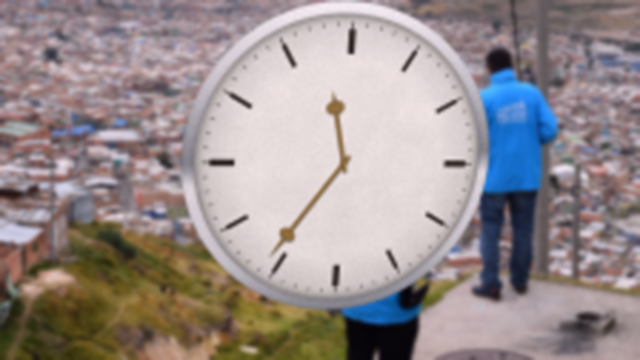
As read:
{"hour": 11, "minute": 36}
